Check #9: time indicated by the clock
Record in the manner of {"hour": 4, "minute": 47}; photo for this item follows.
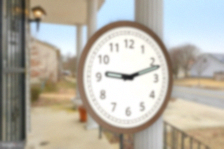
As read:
{"hour": 9, "minute": 12}
